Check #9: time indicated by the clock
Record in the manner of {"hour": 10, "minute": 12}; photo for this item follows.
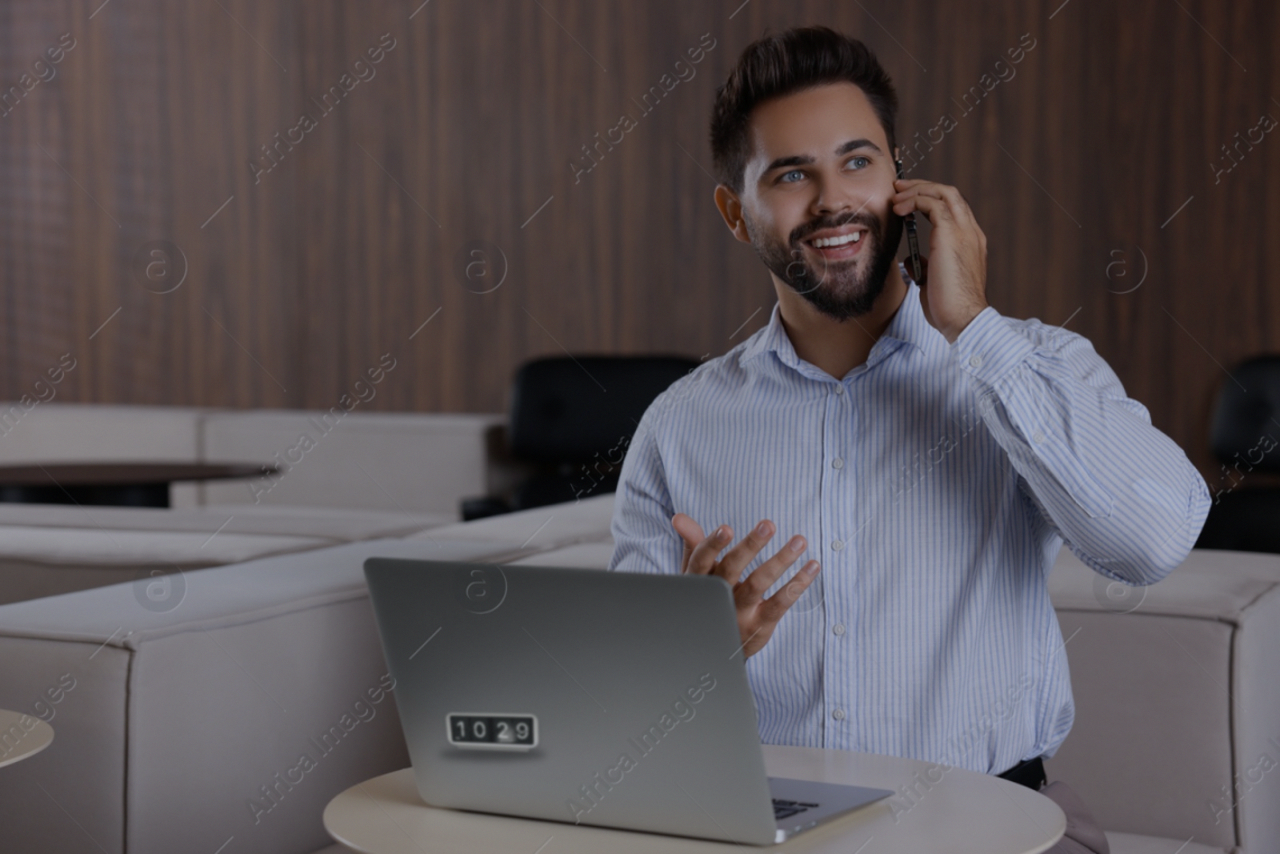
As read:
{"hour": 10, "minute": 29}
